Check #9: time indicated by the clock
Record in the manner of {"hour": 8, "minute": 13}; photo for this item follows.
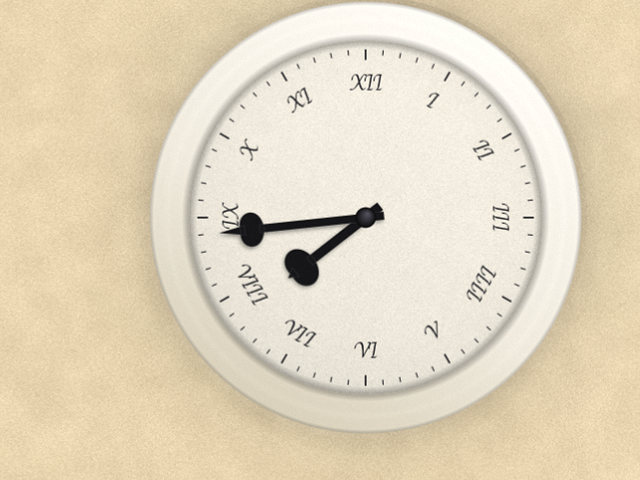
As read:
{"hour": 7, "minute": 44}
